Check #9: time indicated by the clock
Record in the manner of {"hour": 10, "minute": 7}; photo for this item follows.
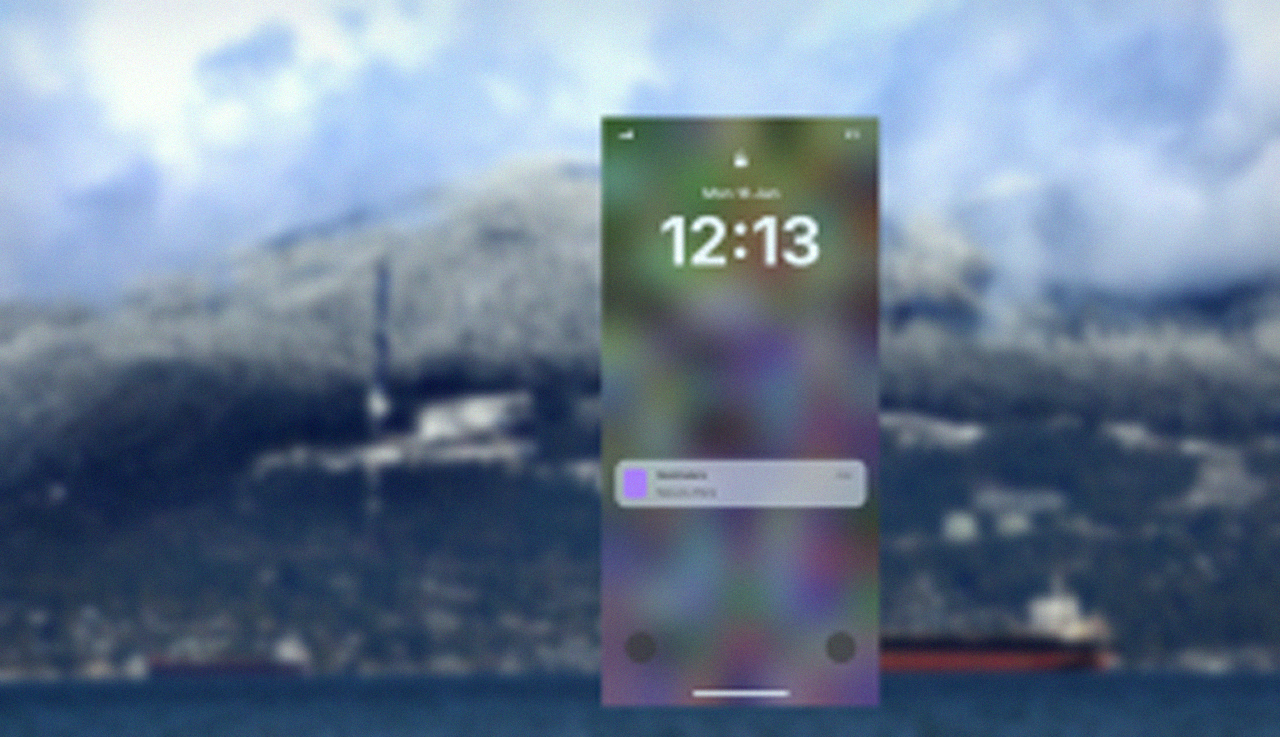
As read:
{"hour": 12, "minute": 13}
